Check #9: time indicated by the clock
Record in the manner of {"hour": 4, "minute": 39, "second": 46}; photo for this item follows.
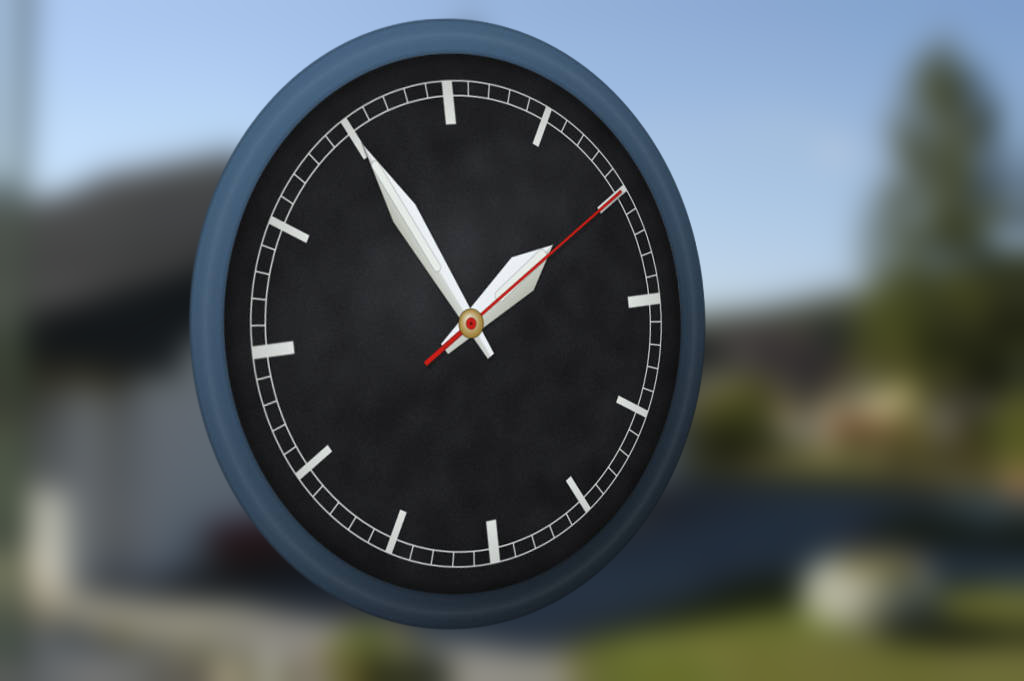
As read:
{"hour": 1, "minute": 55, "second": 10}
